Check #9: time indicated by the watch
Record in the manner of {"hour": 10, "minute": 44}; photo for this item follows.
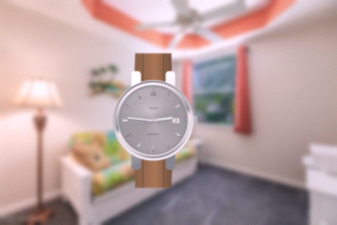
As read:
{"hour": 2, "minute": 46}
